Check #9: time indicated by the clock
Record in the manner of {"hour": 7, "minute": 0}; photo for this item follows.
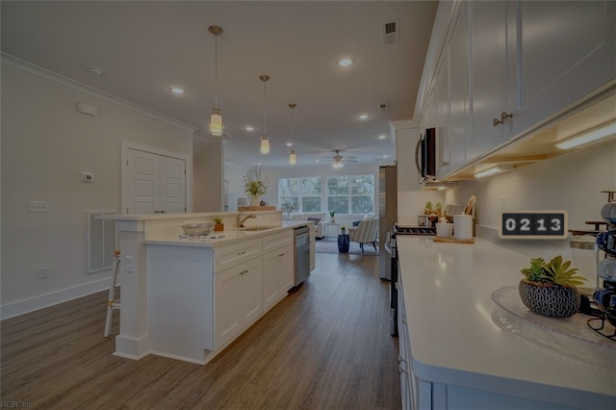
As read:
{"hour": 2, "minute": 13}
